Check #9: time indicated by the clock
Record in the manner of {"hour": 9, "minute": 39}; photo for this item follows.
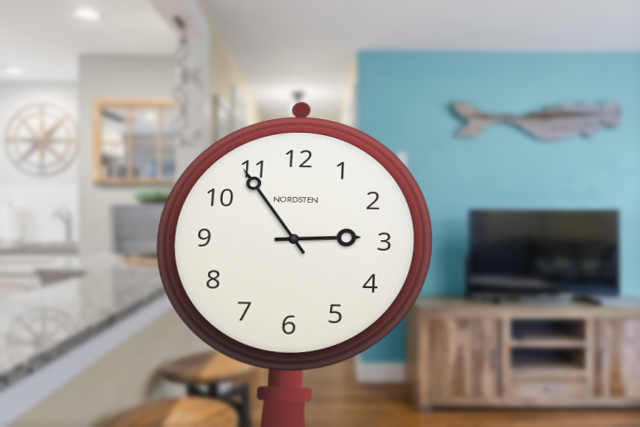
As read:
{"hour": 2, "minute": 54}
